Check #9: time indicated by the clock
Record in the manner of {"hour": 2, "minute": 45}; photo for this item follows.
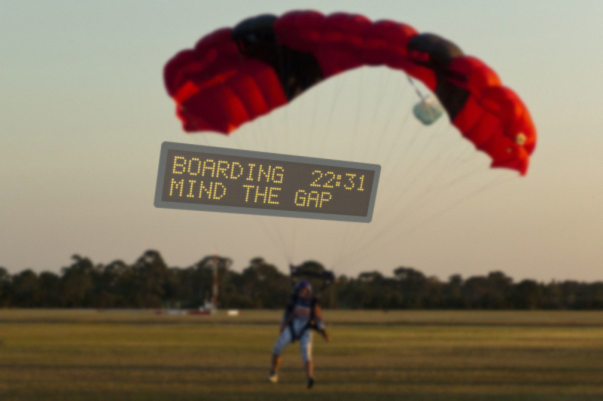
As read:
{"hour": 22, "minute": 31}
